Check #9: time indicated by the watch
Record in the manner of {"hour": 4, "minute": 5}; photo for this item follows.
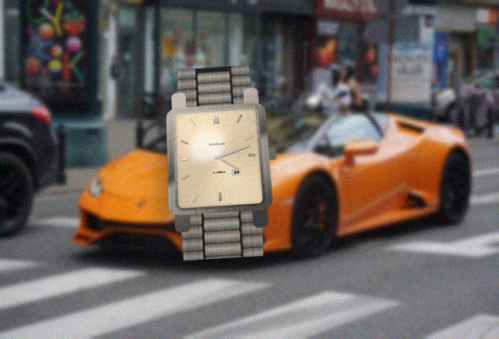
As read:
{"hour": 4, "minute": 12}
